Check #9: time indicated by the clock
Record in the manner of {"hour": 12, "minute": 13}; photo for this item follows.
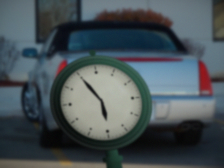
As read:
{"hour": 5, "minute": 55}
